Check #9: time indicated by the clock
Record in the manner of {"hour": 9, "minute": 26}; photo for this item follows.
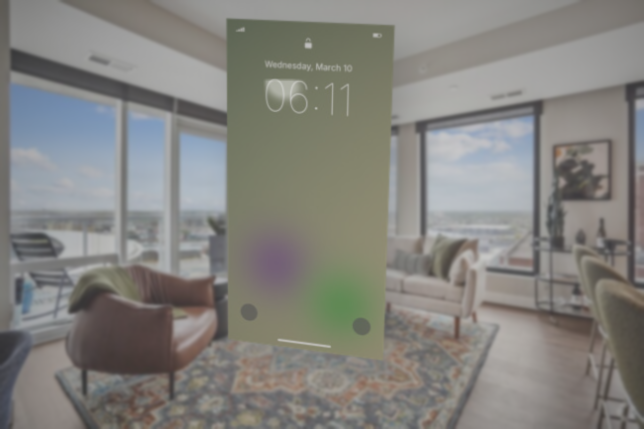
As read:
{"hour": 6, "minute": 11}
